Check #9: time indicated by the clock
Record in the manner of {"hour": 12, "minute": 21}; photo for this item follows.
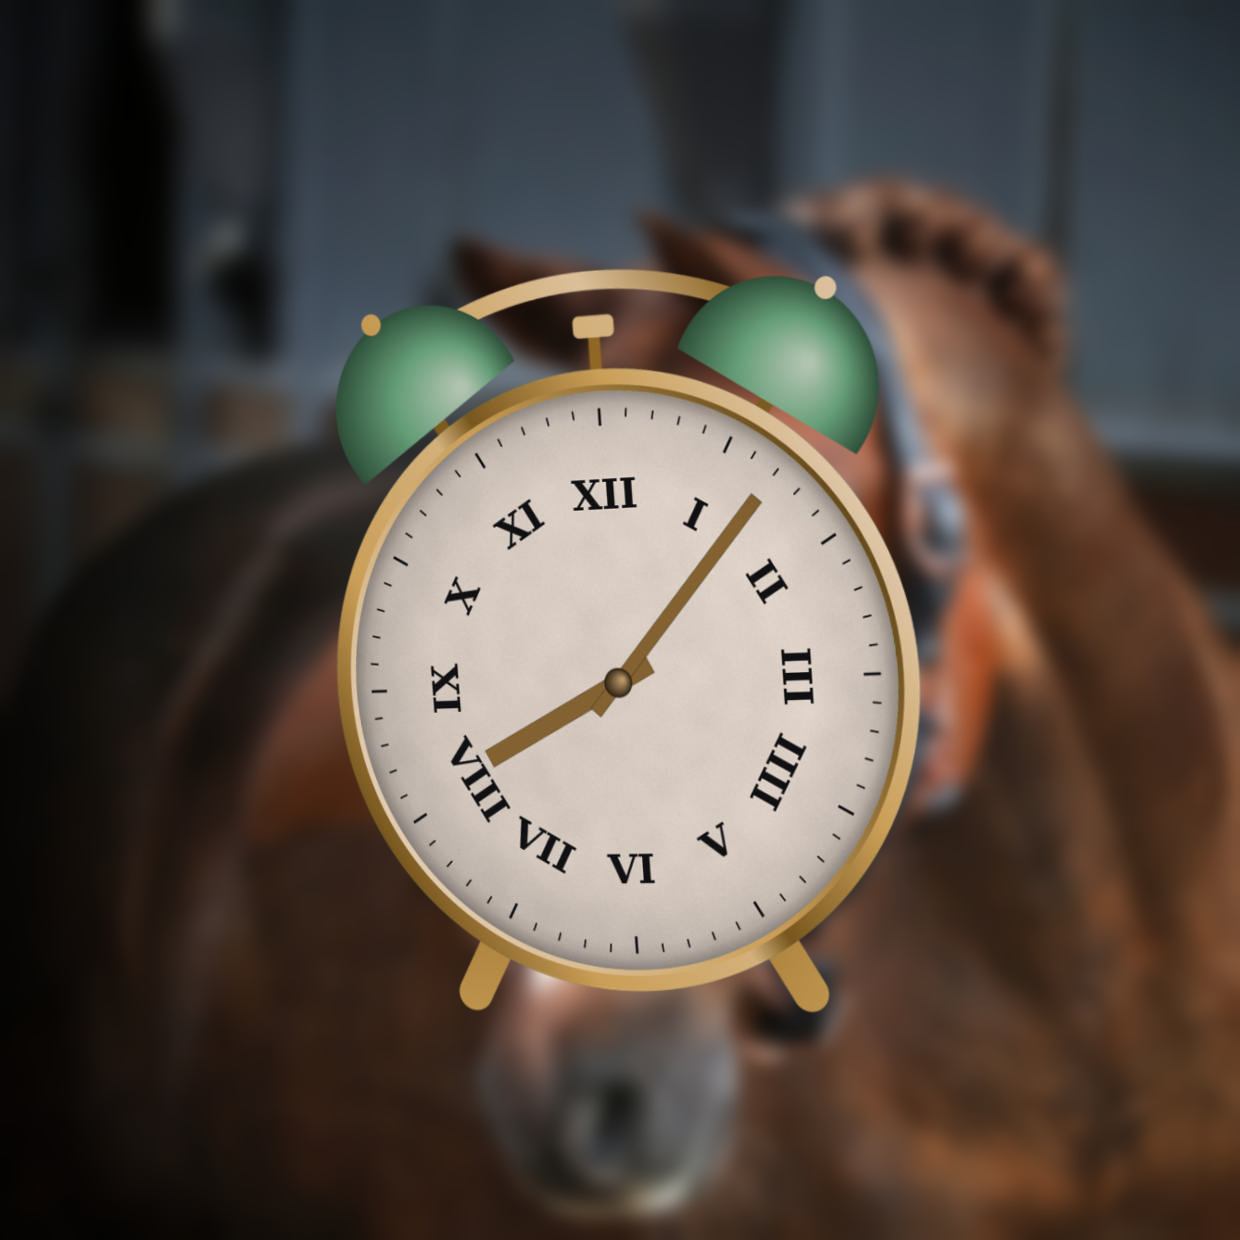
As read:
{"hour": 8, "minute": 7}
